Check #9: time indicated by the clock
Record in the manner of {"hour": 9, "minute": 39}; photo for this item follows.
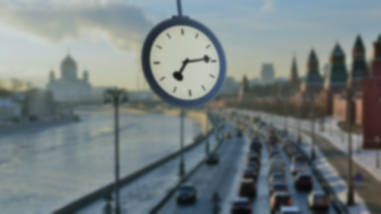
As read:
{"hour": 7, "minute": 14}
